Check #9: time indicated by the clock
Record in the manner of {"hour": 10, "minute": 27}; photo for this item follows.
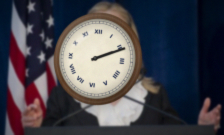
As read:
{"hour": 2, "minute": 11}
